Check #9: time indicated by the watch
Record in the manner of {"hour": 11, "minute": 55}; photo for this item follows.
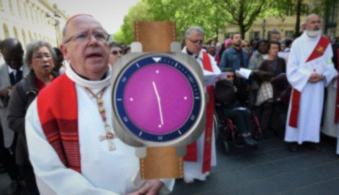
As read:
{"hour": 11, "minute": 29}
